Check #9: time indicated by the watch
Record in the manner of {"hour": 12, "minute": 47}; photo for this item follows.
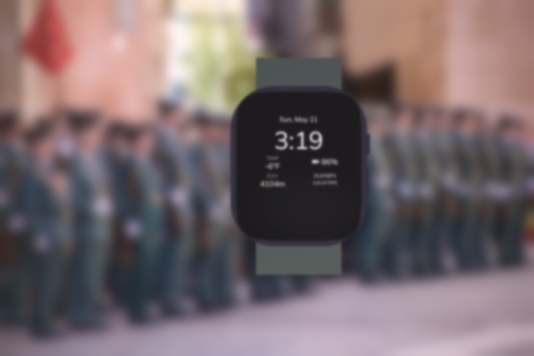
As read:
{"hour": 3, "minute": 19}
